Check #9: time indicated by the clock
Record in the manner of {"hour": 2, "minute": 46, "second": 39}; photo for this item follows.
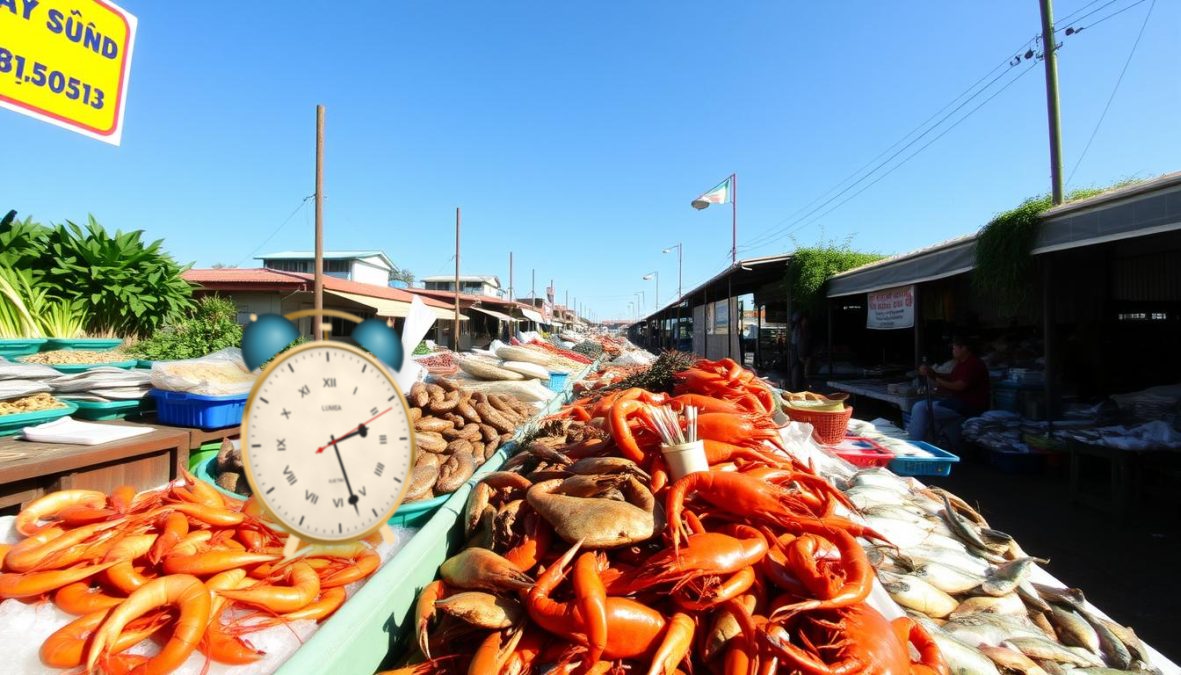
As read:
{"hour": 2, "minute": 27, "second": 11}
